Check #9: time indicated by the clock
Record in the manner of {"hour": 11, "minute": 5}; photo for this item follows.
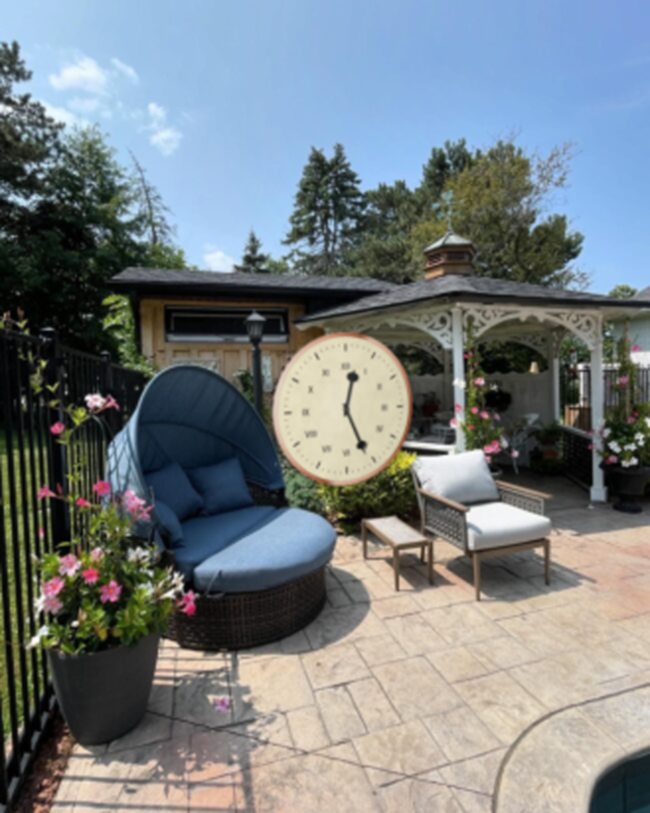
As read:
{"hour": 12, "minute": 26}
